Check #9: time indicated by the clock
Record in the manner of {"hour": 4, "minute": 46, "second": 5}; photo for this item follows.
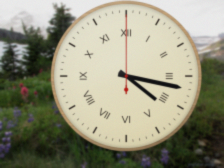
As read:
{"hour": 4, "minute": 17, "second": 0}
